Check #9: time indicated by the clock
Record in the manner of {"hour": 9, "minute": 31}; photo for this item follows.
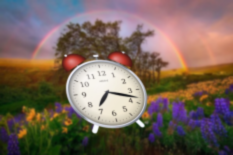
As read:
{"hour": 7, "minute": 18}
